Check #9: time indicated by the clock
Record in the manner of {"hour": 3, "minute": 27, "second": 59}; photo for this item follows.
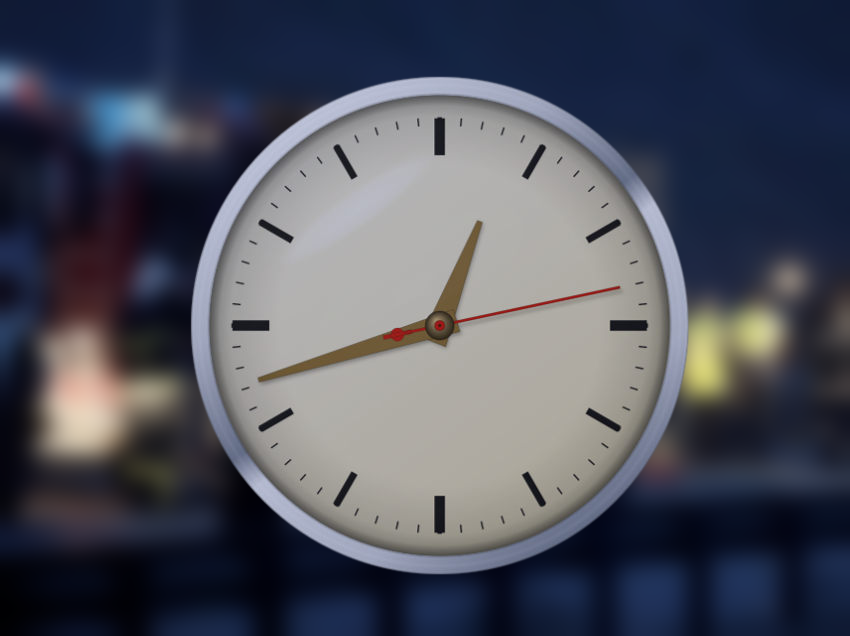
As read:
{"hour": 12, "minute": 42, "second": 13}
